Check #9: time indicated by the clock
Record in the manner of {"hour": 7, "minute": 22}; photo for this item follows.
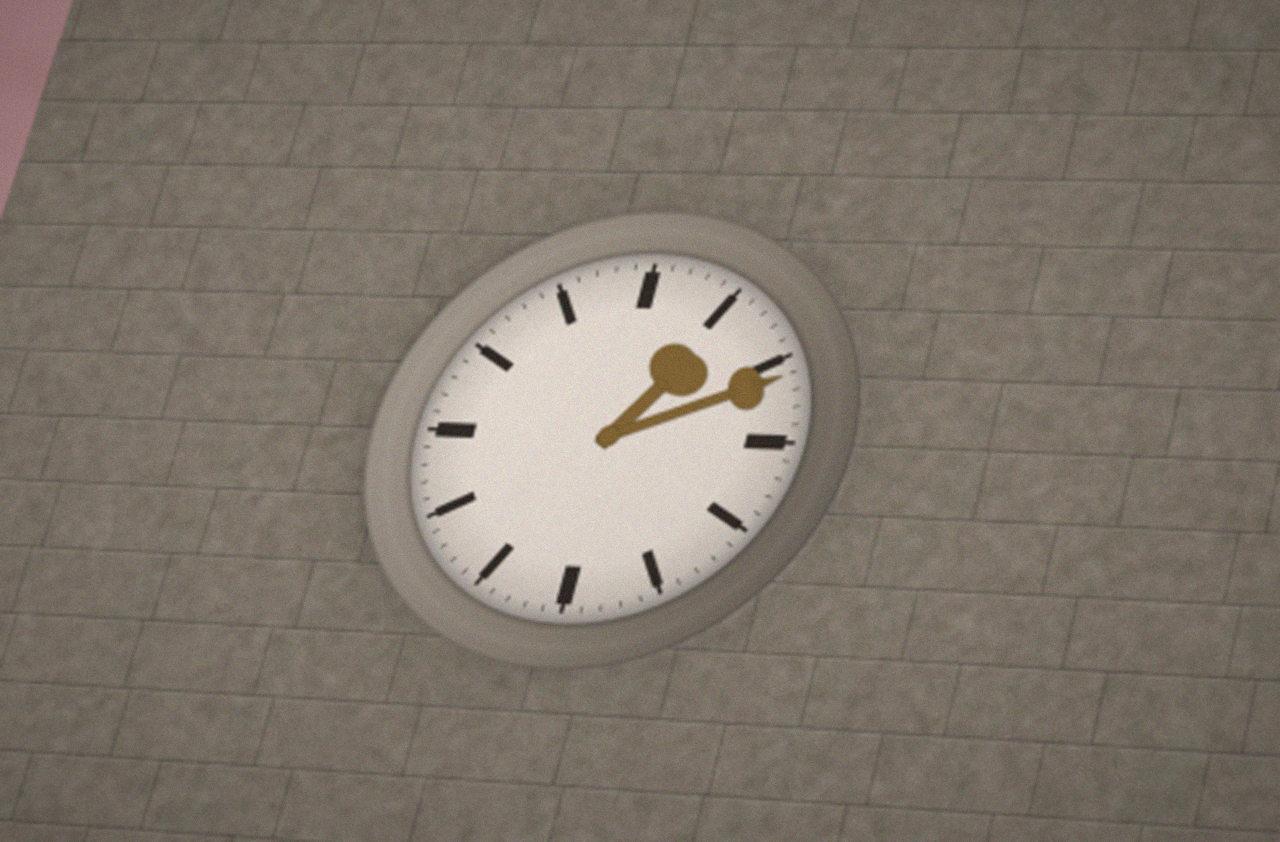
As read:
{"hour": 1, "minute": 11}
